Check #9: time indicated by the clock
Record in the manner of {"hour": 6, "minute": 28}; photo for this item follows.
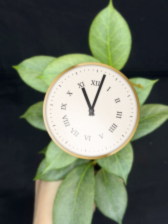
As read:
{"hour": 11, "minute": 2}
